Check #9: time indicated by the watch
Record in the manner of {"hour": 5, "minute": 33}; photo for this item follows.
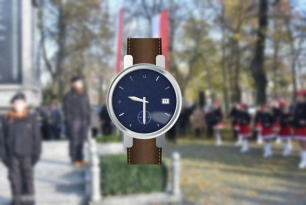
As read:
{"hour": 9, "minute": 30}
